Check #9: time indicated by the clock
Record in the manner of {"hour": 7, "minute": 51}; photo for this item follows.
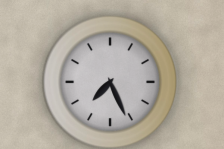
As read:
{"hour": 7, "minute": 26}
